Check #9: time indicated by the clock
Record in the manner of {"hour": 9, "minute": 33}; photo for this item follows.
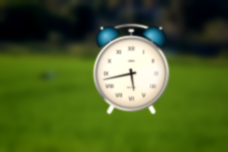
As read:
{"hour": 5, "minute": 43}
